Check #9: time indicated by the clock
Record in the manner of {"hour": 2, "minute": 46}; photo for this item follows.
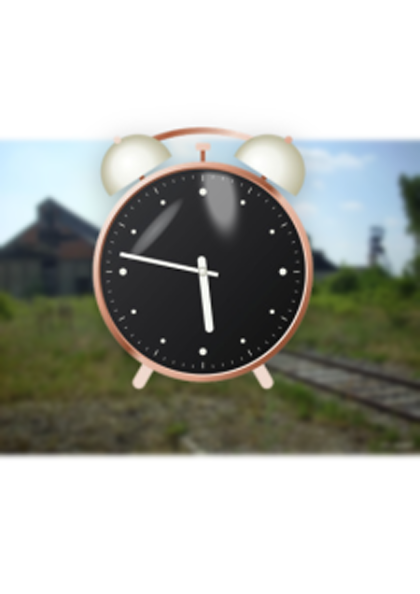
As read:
{"hour": 5, "minute": 47}
